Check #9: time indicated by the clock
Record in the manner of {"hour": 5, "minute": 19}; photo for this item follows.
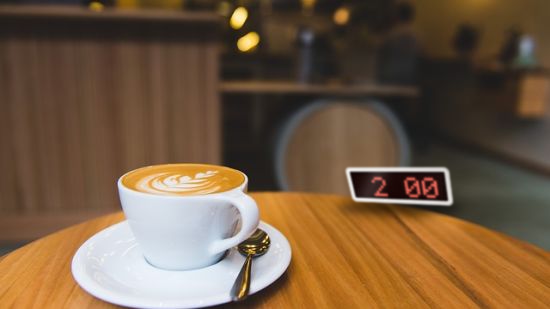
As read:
{"hour": 2, "minute": 0}
